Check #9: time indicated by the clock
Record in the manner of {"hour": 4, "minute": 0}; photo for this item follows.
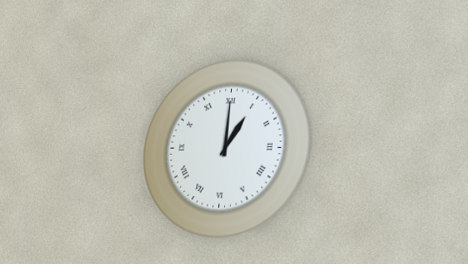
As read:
{"hour": 1, "minute": 0}
